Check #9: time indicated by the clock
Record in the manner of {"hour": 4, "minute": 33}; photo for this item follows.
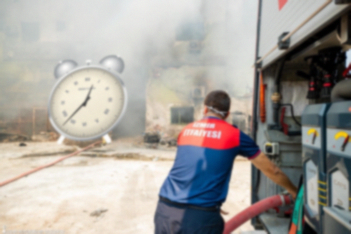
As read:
{"hour": 12, "minute": 37}
